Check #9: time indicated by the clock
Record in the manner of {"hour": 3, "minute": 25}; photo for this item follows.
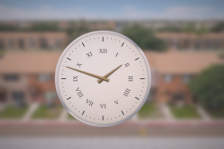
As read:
{"hour": 1, "minute": 48}
